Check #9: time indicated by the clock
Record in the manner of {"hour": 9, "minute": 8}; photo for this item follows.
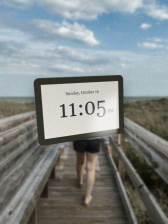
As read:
{"hour": 11, "minute": 5}
